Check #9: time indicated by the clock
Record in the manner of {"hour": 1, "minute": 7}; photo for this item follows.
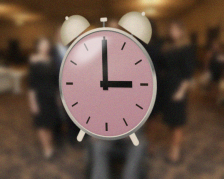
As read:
{"hour": 3, "minute": 0}
